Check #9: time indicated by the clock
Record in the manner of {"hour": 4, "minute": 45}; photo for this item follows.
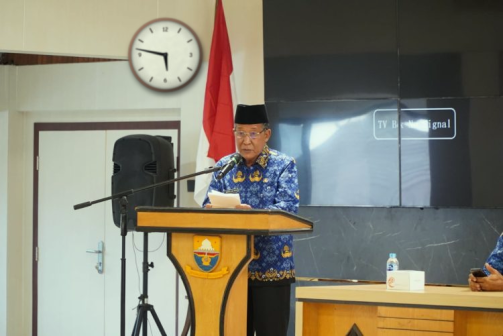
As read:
{"hour": 5, "minute": 47}
